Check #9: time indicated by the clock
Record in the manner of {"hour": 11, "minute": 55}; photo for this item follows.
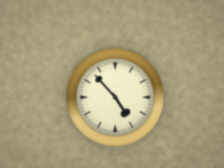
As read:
{"hour": 4, "minute": 53}
